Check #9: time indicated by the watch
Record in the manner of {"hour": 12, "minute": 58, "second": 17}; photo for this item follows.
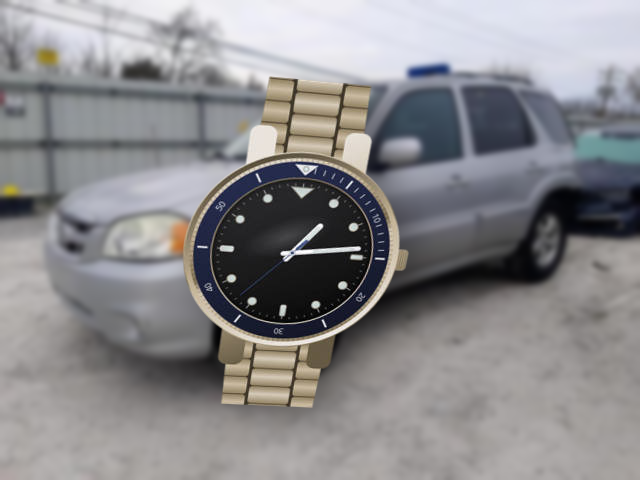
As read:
{"hour": 1, "minute": 13, "second": 37}
